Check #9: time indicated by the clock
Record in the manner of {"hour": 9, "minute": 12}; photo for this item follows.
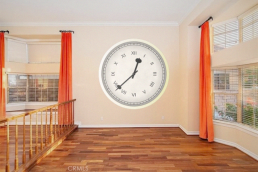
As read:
{"hour": 12, "minute": 38}
